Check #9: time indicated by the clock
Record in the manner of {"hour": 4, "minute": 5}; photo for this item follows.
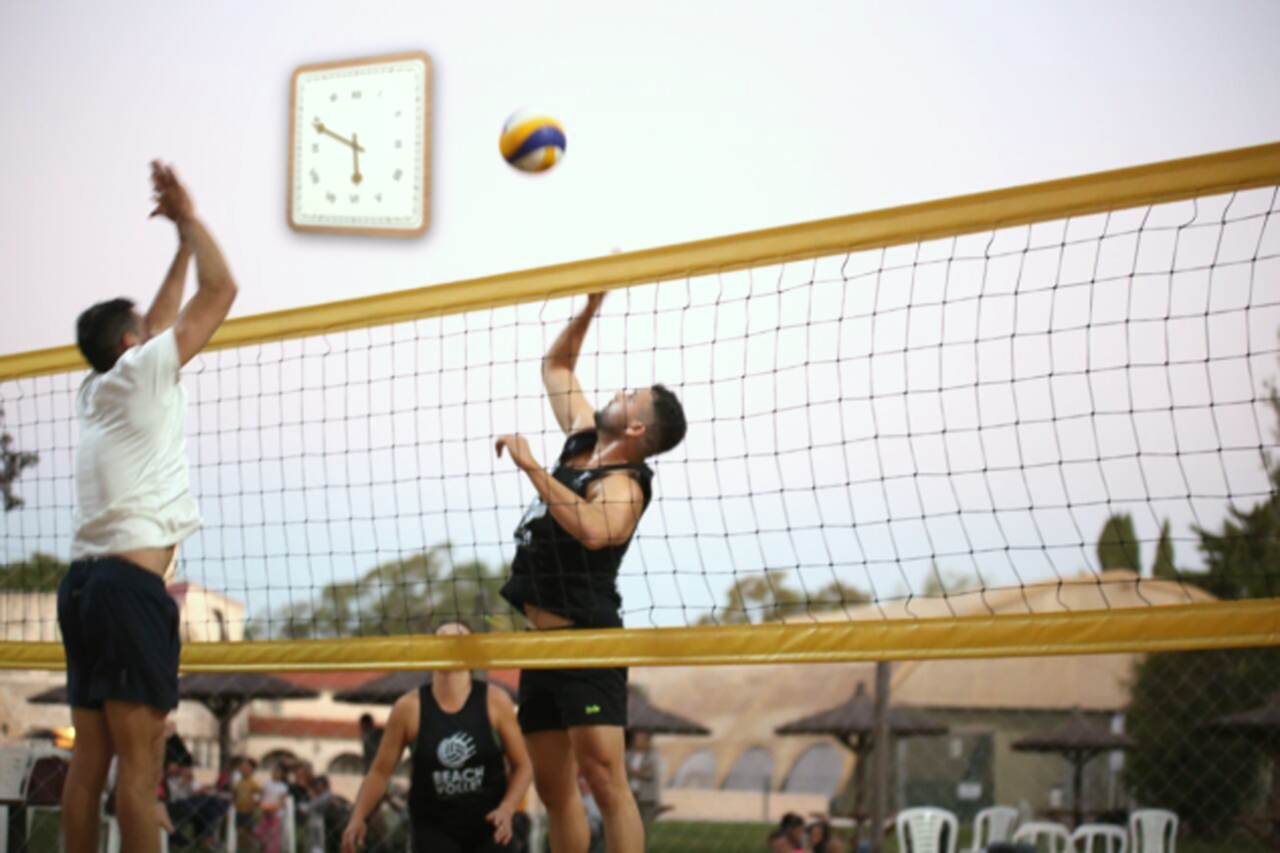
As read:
{"hour": 5, "minute": 49}
